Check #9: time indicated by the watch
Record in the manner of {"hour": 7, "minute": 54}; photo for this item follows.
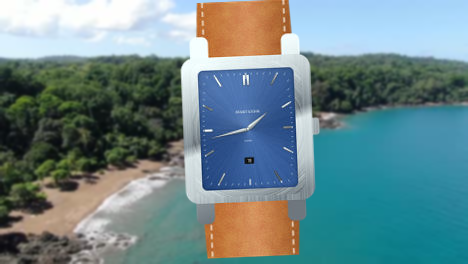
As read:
{"hour": 1, "minute": 43}
